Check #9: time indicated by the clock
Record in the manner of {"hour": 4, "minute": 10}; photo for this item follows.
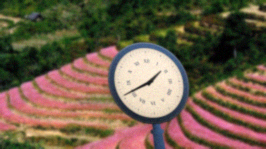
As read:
{"hour": 1, "minute": 41}
